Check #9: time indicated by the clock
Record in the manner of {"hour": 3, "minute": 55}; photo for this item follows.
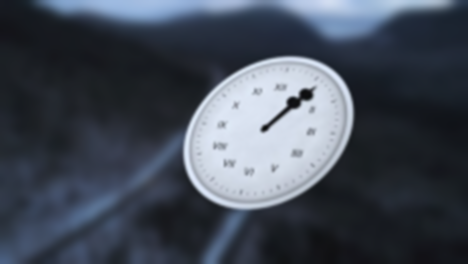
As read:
{"hour": 1, "minute": 6}
